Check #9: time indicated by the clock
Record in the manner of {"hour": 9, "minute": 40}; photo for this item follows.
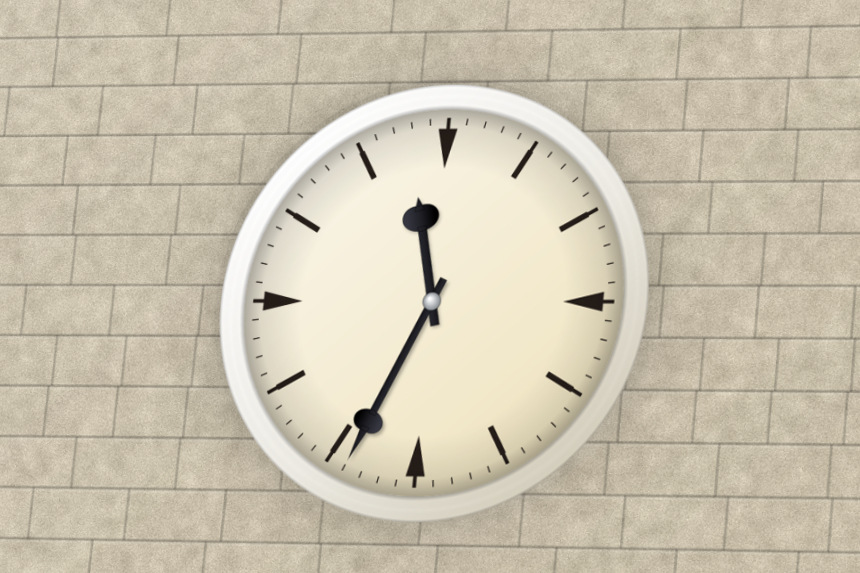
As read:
{"hour": 11, "minute": 34}
